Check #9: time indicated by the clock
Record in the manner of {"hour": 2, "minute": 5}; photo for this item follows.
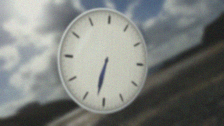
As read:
{"hour": 6, "minute": 32}
